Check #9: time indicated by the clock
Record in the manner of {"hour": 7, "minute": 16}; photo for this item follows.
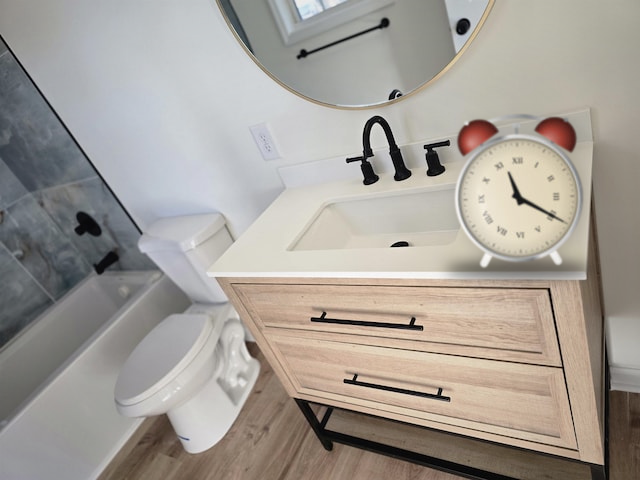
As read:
{"hour": 11, "minute": 20}
